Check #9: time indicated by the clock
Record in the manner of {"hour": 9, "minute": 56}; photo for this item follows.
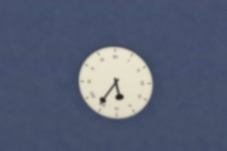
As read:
{"hour": 5, "minute": 36}
